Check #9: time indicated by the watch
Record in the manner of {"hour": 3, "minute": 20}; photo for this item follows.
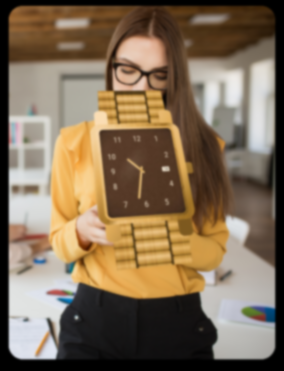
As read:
{"hour": 10, "minute": 32}
